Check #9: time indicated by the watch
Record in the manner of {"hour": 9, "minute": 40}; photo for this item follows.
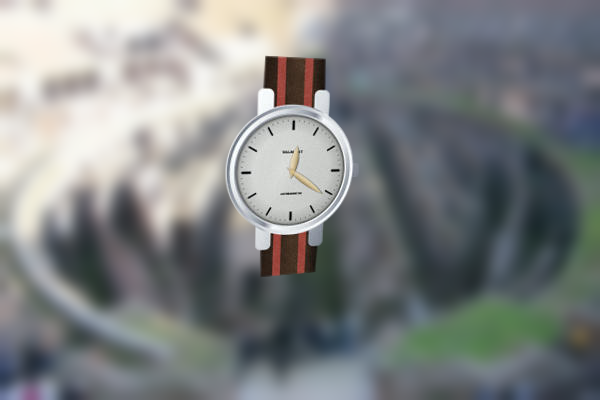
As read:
{"hour": 12, "minute": 21}
